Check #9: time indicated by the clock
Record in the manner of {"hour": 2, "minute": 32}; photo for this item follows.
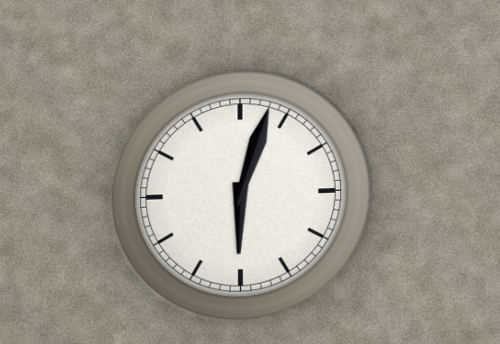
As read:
{"hour": 6, "minute": 3}
